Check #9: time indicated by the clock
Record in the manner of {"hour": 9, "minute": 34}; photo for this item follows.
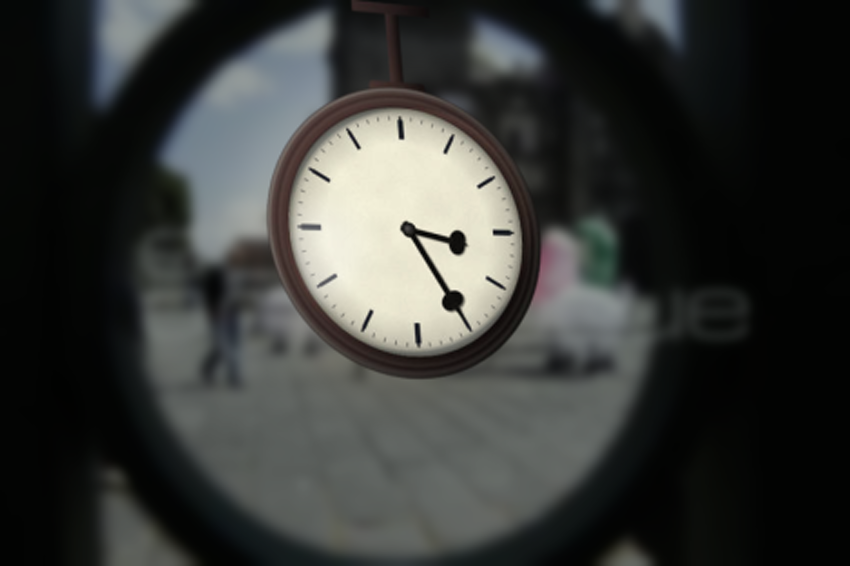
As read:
{"hour": 3, "minute": 25}
